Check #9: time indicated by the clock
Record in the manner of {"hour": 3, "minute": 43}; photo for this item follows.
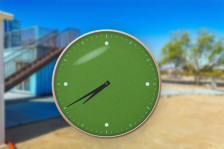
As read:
{"hour": 7, "minute": 40}
